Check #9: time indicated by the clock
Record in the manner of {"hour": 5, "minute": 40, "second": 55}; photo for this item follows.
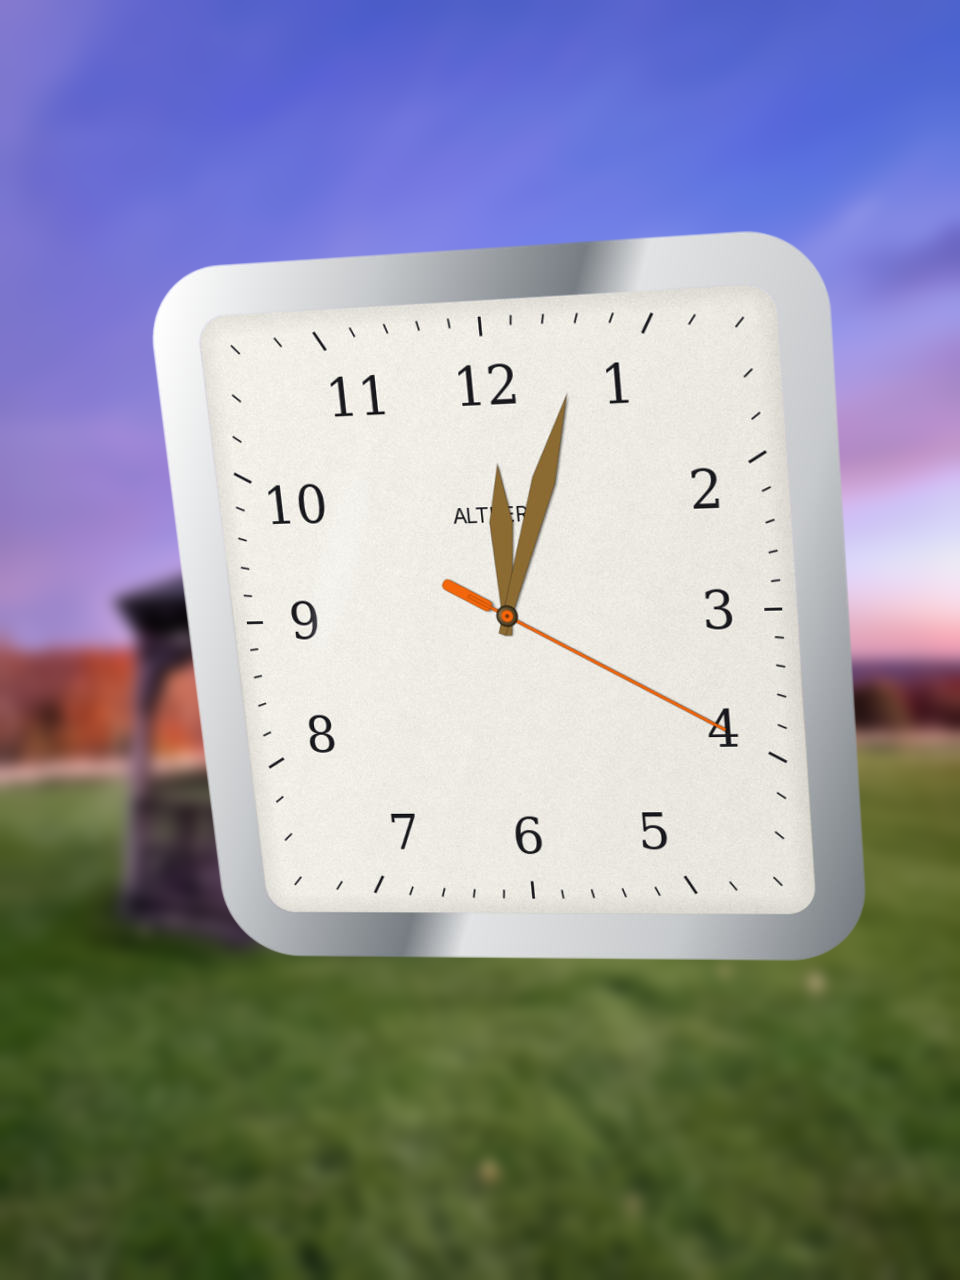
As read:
{"hour": 12, "minute": 3, "second": 20}
